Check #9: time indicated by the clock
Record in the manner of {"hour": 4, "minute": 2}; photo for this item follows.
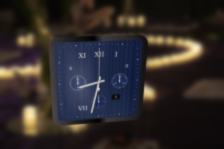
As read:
{"hour": 8, "minute": 32}
